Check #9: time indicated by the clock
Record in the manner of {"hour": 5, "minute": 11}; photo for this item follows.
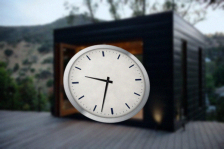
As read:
{"hour": 9, "minute": 33}
